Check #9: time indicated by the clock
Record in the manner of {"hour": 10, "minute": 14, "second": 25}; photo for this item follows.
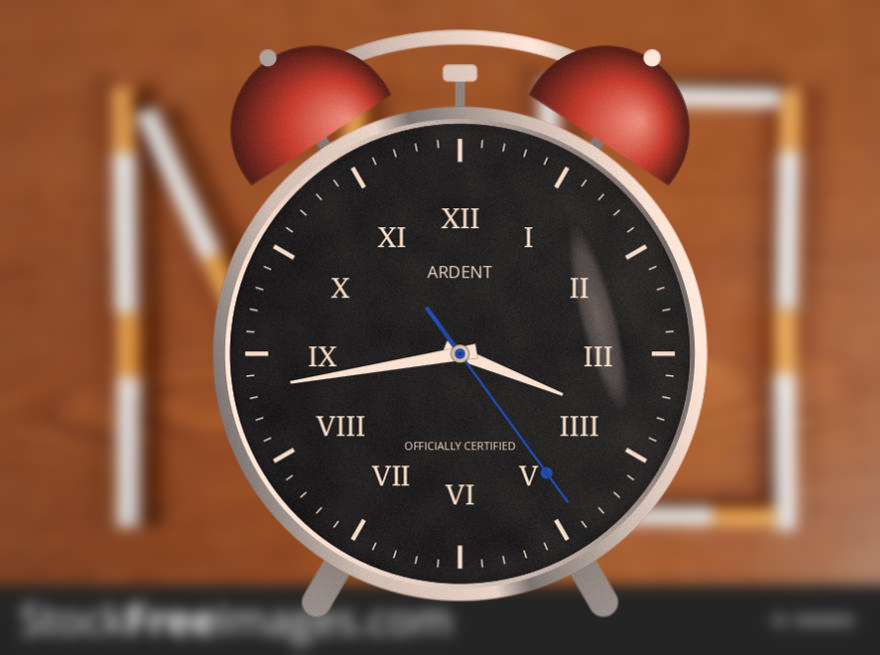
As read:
{"hour": 3, "minute": 43, "second": 24}
